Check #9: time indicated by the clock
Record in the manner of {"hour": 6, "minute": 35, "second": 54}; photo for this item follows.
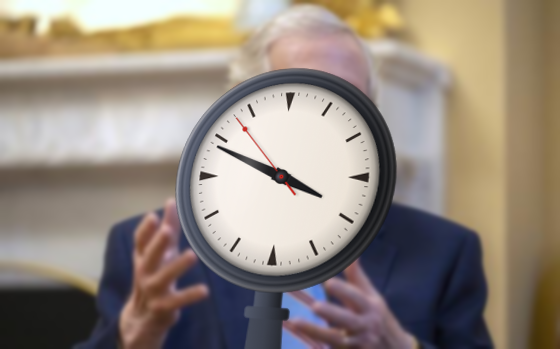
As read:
{"hour": 3, "minute": 48, "second": 53}
